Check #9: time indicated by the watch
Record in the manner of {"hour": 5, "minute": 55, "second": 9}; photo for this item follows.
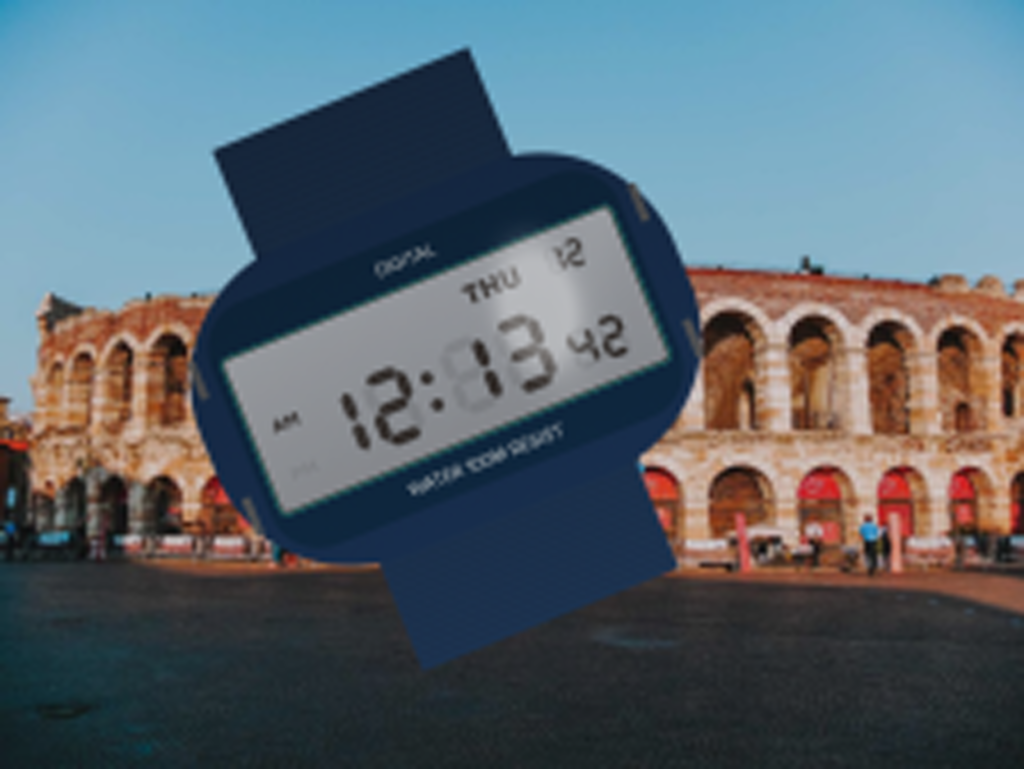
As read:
{"hour": 12, "minute": 13, "second": 42}
